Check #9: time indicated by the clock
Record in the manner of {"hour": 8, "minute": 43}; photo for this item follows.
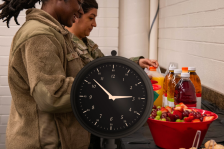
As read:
{"hour": 2, "minute": 52}
